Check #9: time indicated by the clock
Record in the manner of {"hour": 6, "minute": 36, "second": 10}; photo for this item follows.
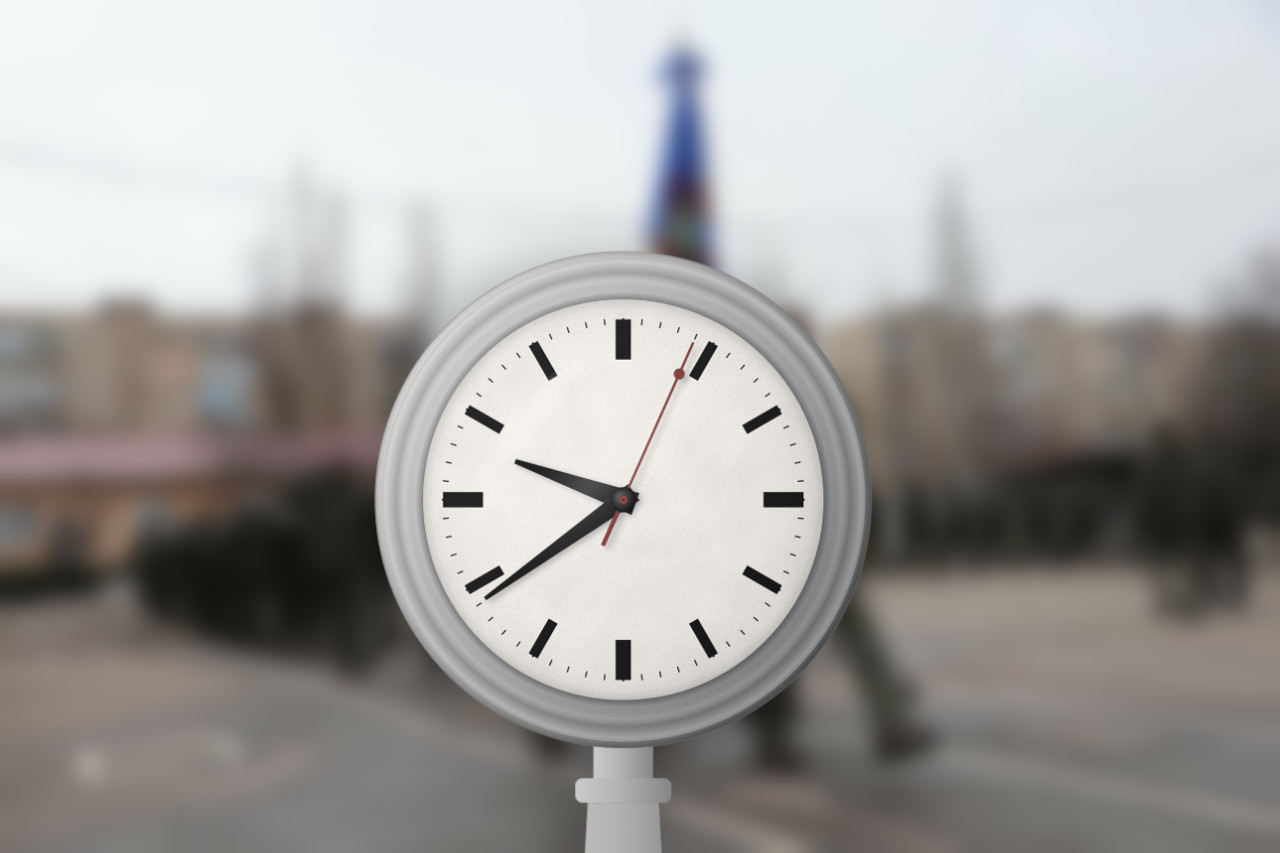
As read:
{"hour": 9, "minute": 39, "second": 4}
